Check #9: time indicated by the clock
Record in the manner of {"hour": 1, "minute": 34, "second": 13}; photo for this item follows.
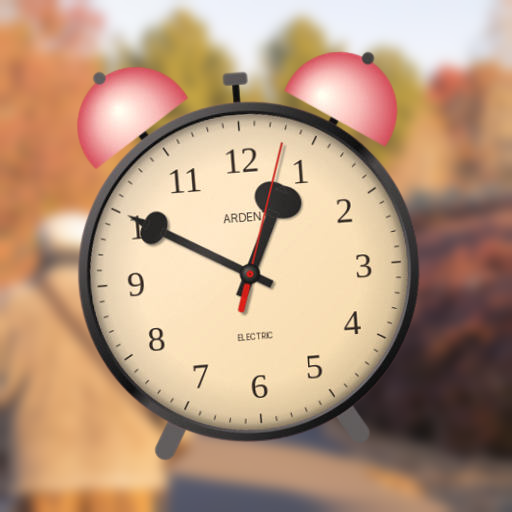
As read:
{"hour": 12, "minute": 50, "second": 3}
